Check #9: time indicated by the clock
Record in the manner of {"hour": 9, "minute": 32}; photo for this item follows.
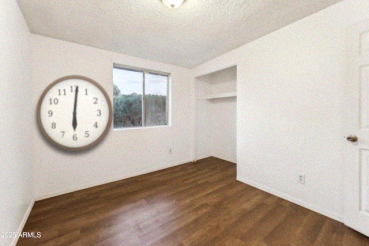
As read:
{"hour": 6, "minute": 1}
